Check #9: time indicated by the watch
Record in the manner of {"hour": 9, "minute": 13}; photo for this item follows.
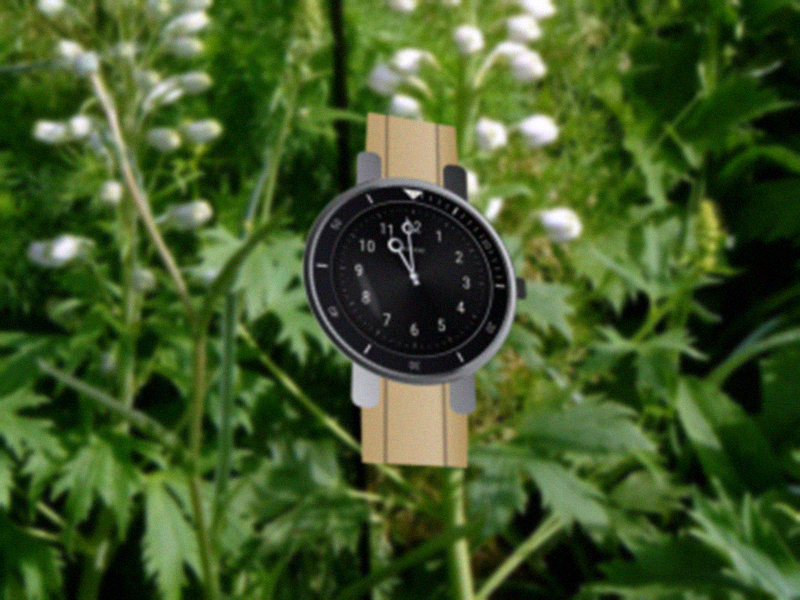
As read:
{"hour": 10, "minute": 59}
